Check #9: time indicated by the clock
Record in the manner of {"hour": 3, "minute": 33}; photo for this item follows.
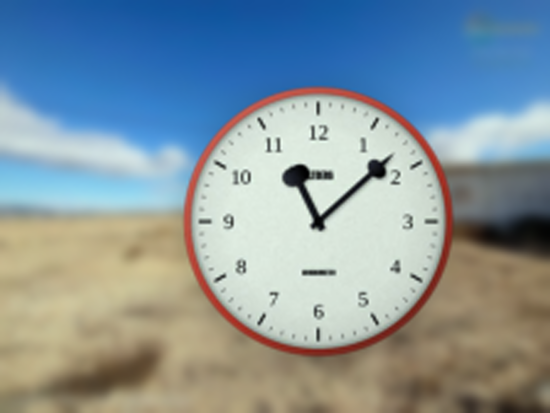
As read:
{"hour": 11, "minute": 8}
